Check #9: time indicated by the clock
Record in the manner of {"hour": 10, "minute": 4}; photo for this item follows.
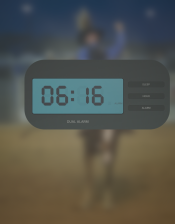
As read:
{"hour": 6, "minute": 16}
